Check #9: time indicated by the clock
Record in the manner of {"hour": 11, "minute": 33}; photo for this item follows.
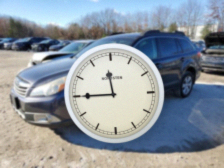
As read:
{"hour": 11, "minute": 45}
